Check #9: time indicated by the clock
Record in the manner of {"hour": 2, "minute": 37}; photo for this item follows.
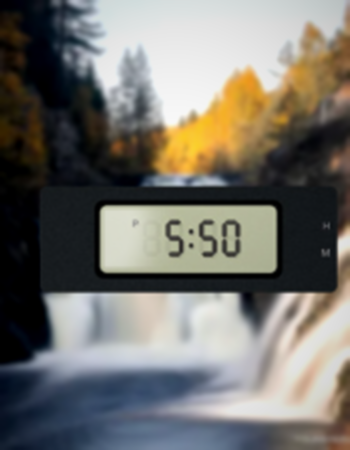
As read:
{"hour": 5, "minute": 50}
